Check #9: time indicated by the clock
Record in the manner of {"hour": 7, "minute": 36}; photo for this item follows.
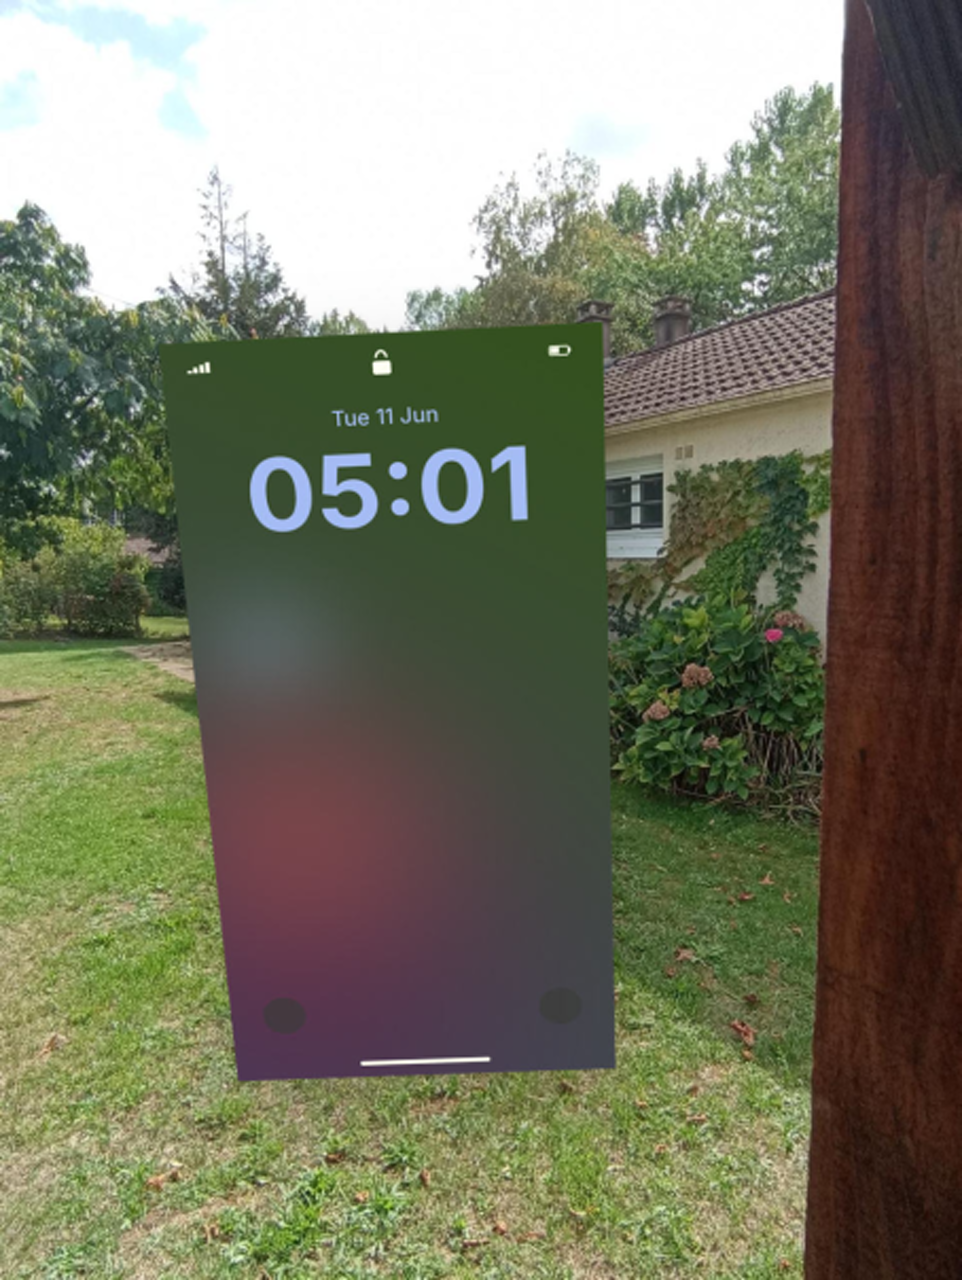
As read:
{"hour": 5, "minute": 1}
